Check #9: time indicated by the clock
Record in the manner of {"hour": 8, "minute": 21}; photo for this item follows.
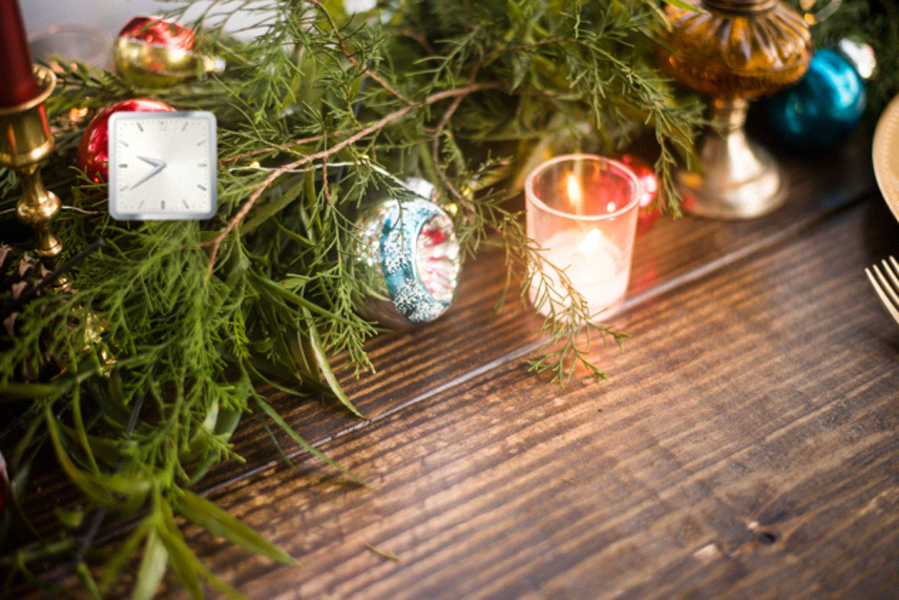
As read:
{"hour": 9, "minute": 39}
